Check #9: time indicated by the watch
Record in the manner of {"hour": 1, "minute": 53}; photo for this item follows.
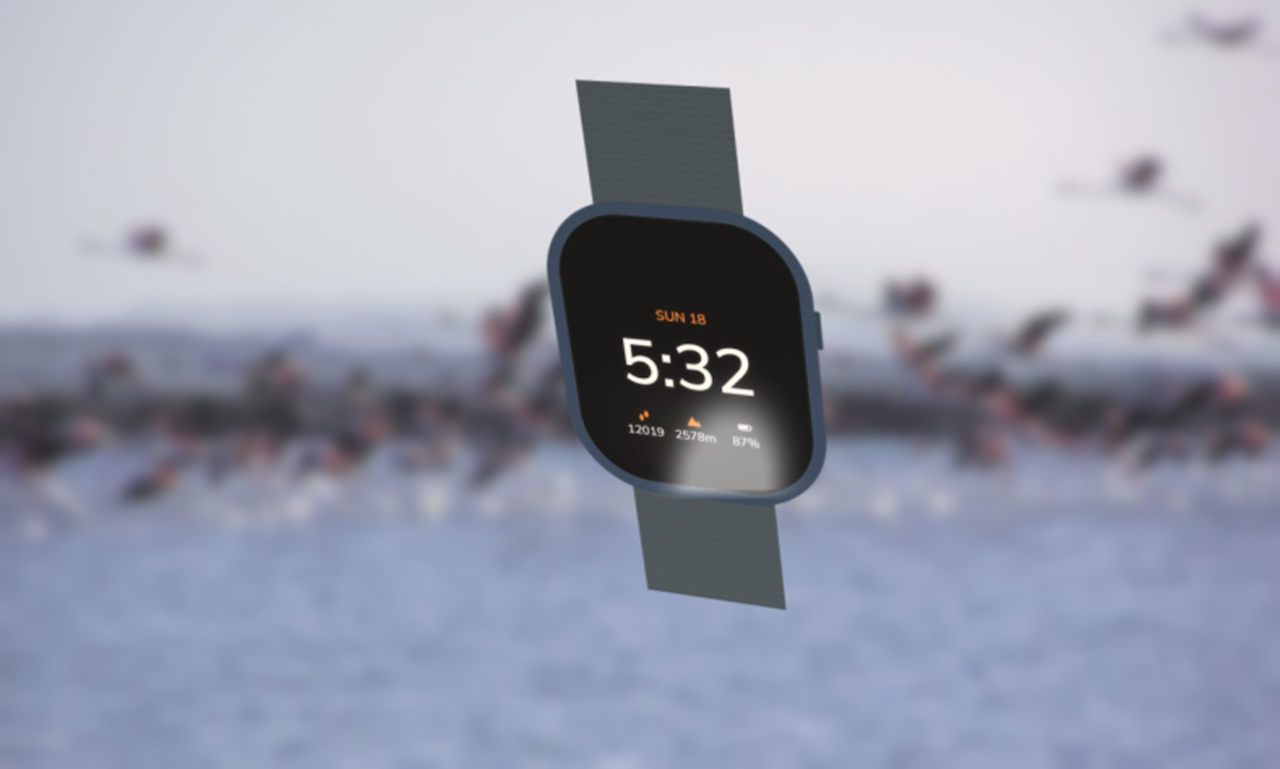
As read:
{"hour": 5, "minute": 32}
